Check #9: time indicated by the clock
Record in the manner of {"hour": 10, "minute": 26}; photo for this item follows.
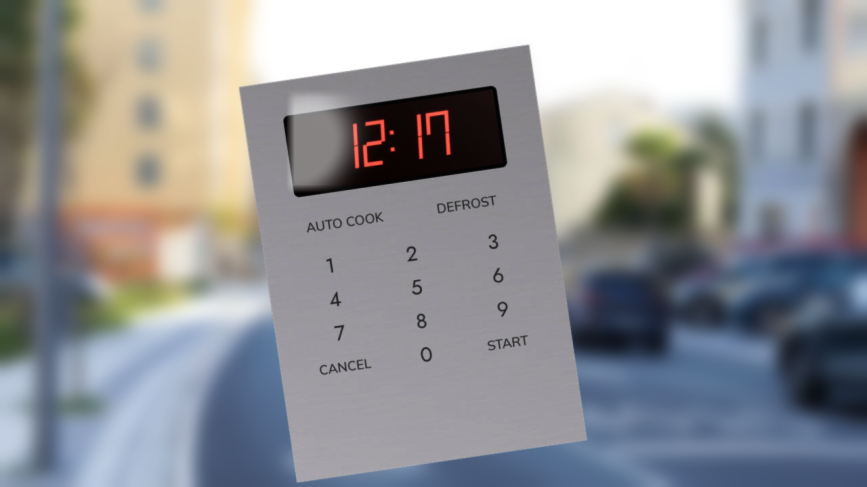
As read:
{"hour": 12, "minute": 17}
